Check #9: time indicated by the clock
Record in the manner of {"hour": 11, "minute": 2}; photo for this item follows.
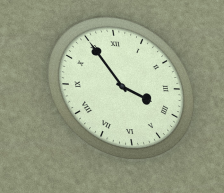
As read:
{"hour": 3, "minute": 55}
